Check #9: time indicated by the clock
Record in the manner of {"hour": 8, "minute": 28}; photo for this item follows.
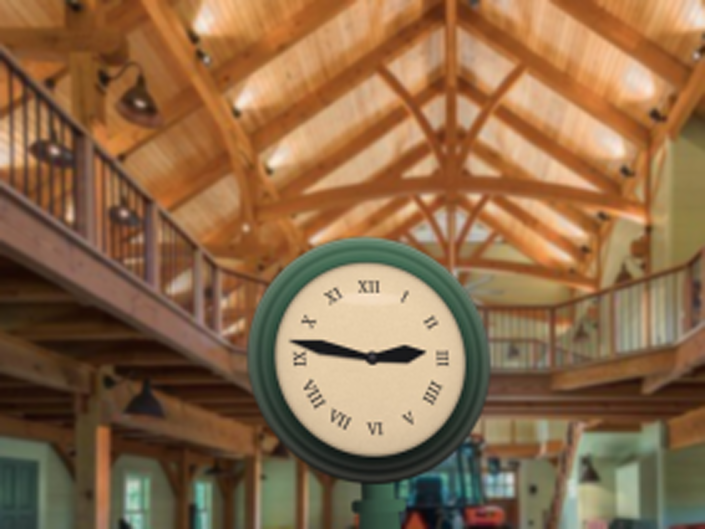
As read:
{"hour": 2, "minute": 47}
